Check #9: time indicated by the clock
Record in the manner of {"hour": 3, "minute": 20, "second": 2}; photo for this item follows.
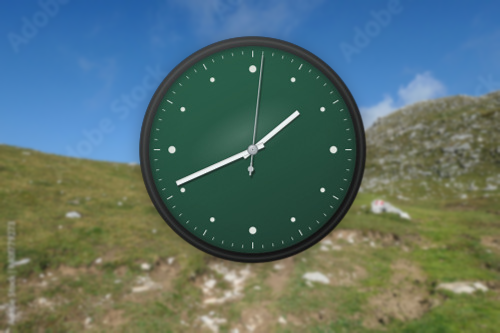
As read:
{"hour": 1, "minute": 41, "second": 1}
